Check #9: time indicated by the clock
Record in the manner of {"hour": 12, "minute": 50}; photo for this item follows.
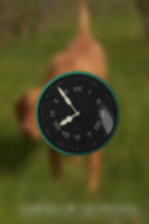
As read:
{"hour": 7, "minute": 54}
